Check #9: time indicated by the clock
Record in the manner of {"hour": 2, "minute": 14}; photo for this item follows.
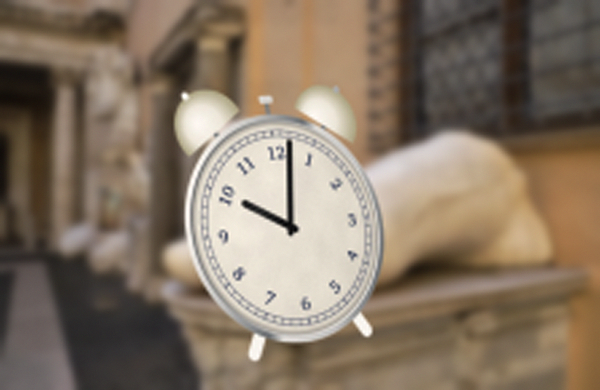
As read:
{"hour": 10, "minute": 2}
